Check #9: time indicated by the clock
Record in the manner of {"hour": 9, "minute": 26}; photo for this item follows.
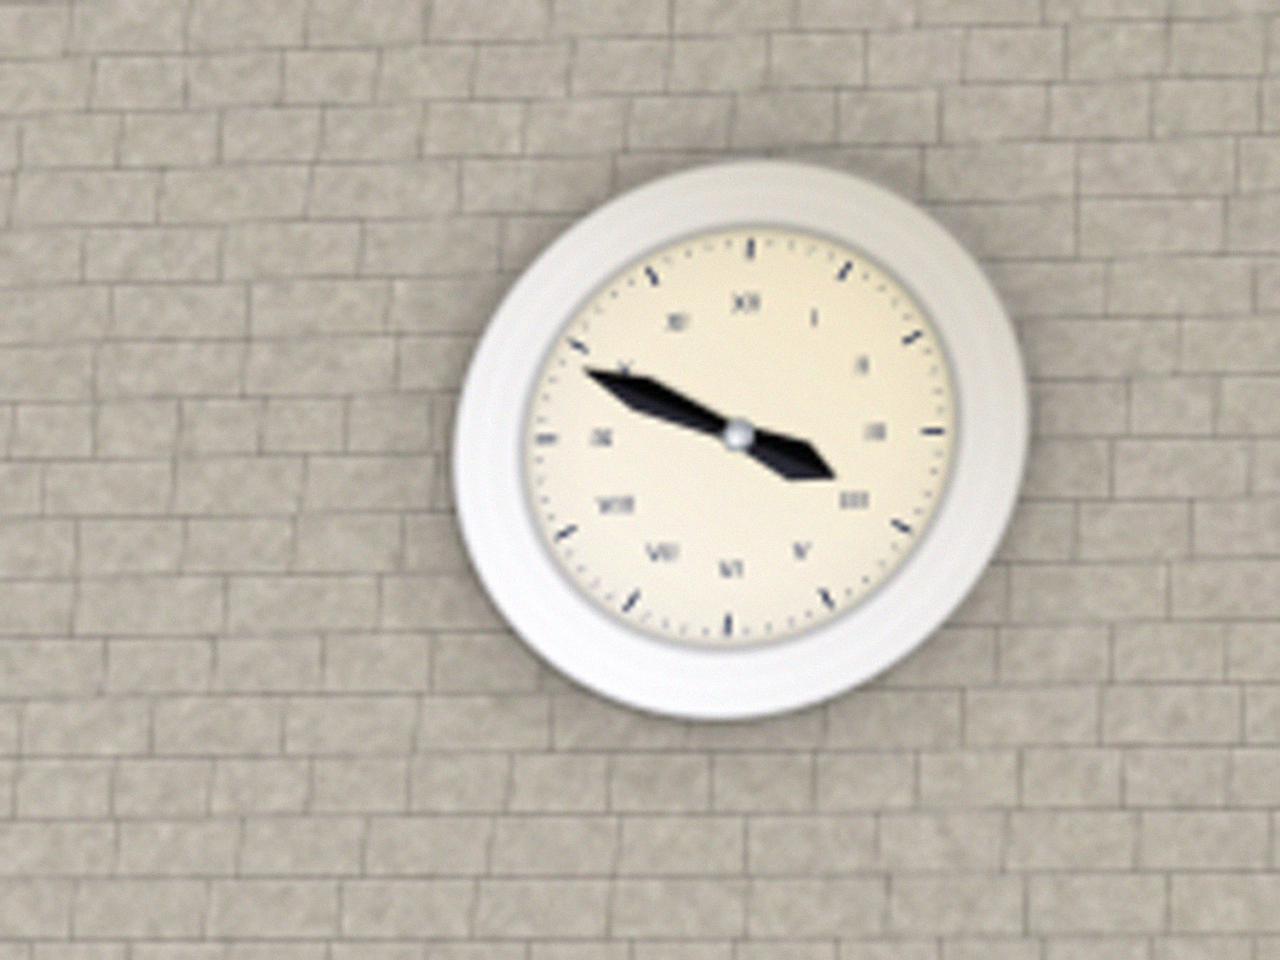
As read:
{"hour": 3, "minute": 49}
